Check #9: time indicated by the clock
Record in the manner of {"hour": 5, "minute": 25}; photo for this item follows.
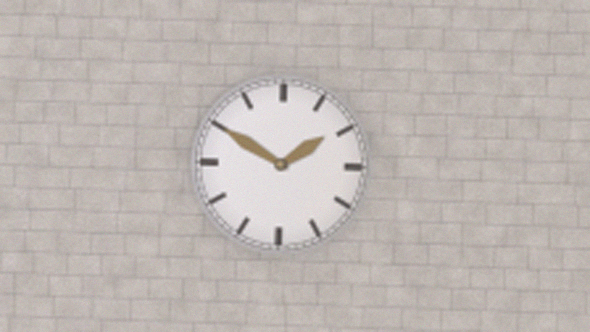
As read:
{"hour": 1, "minute": 50}
